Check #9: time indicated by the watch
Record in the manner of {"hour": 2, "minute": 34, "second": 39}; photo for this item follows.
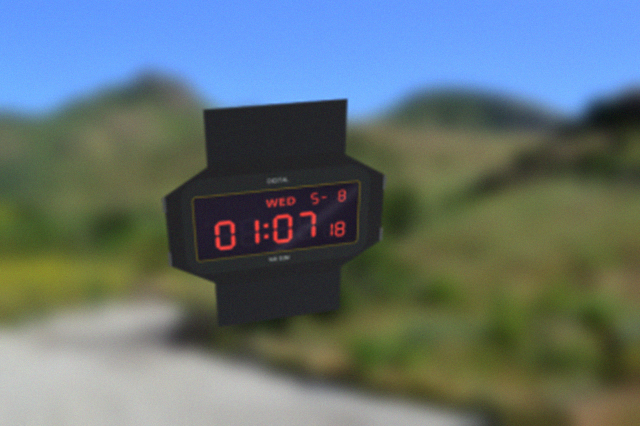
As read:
{"hour": 1, "minute": 7, "second": 18}
